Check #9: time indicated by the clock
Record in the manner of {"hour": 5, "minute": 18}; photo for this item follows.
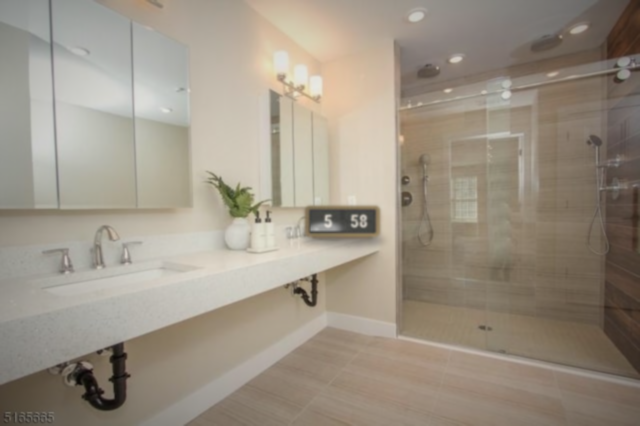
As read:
{"hour": 5, "minute": 58}
